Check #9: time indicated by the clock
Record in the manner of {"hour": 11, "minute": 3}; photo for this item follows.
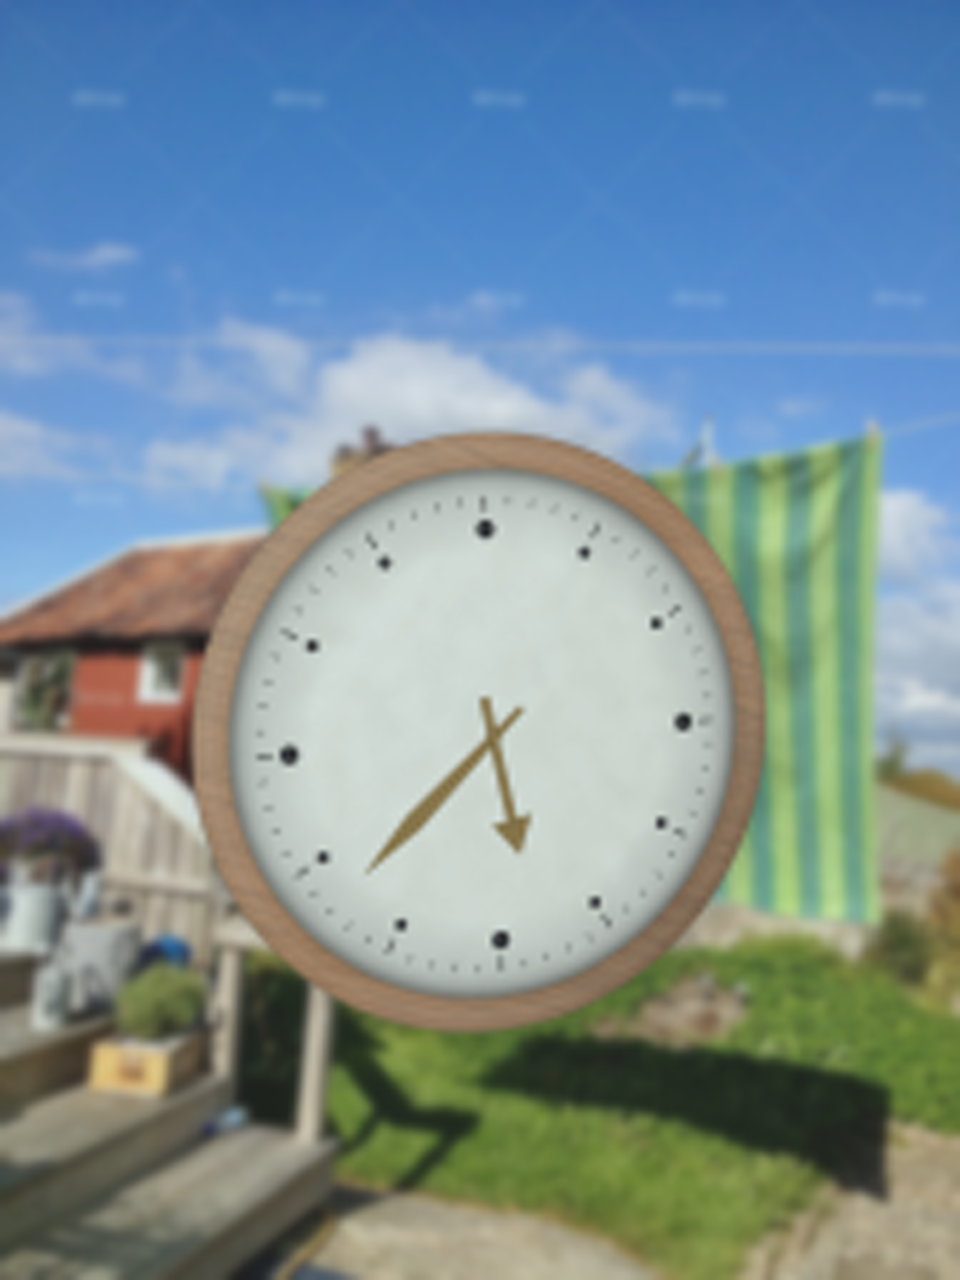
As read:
{"hour": 5, "minute": 38}
